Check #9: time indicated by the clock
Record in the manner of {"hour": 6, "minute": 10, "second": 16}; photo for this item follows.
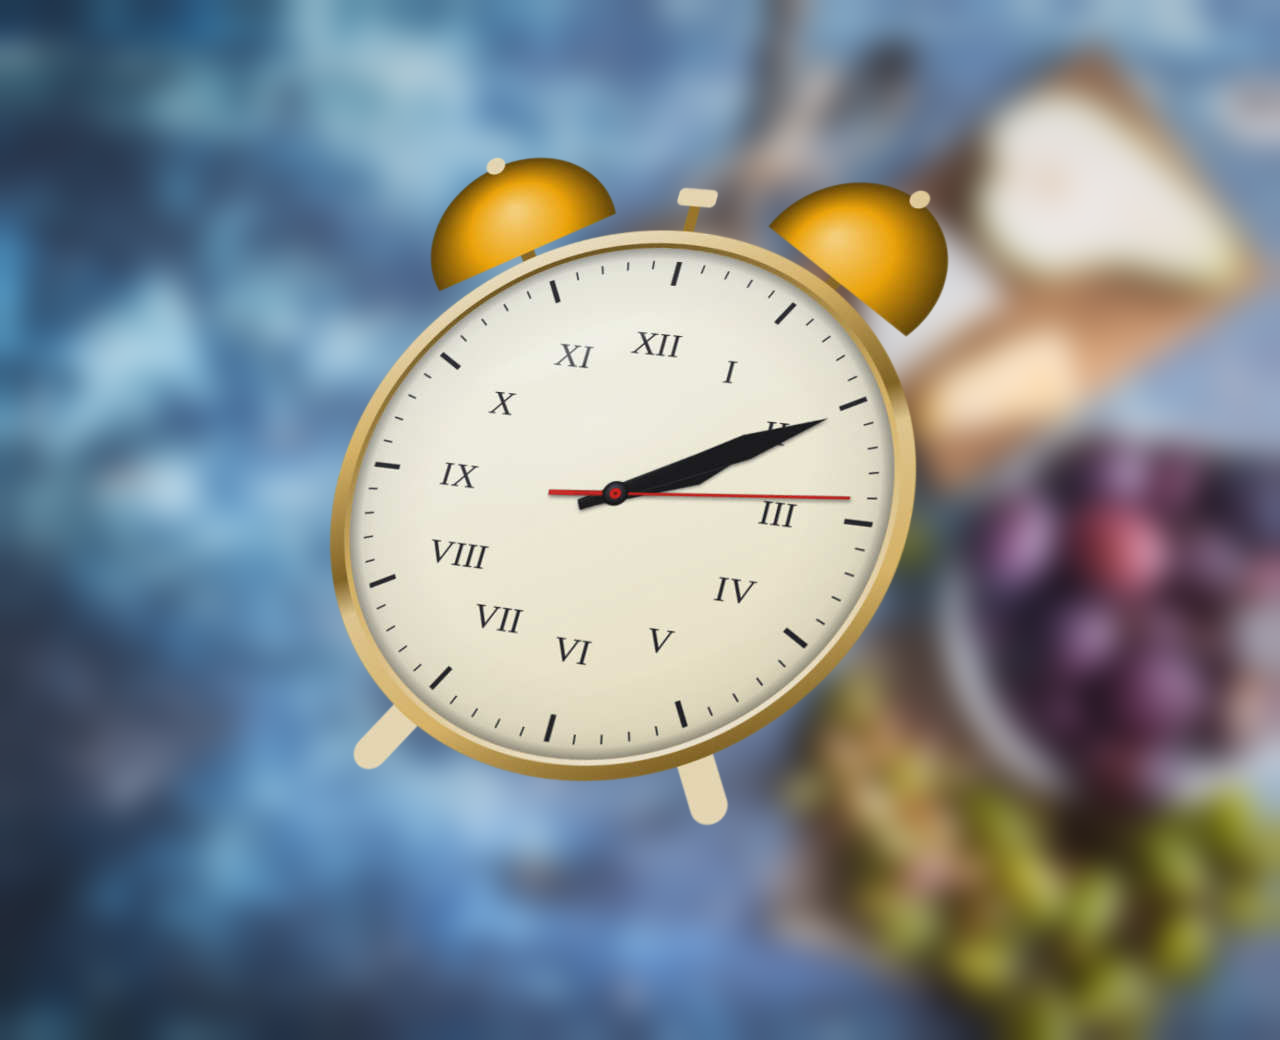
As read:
{"hour": 2, "minute": 10, "second": 14}
